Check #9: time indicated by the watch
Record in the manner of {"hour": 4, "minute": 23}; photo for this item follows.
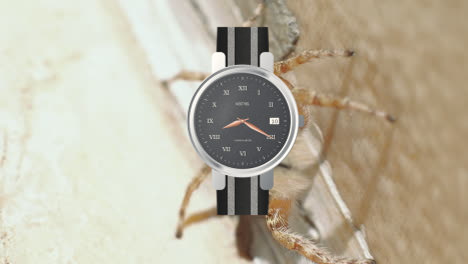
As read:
{"hour": 8, "minute": 20}
